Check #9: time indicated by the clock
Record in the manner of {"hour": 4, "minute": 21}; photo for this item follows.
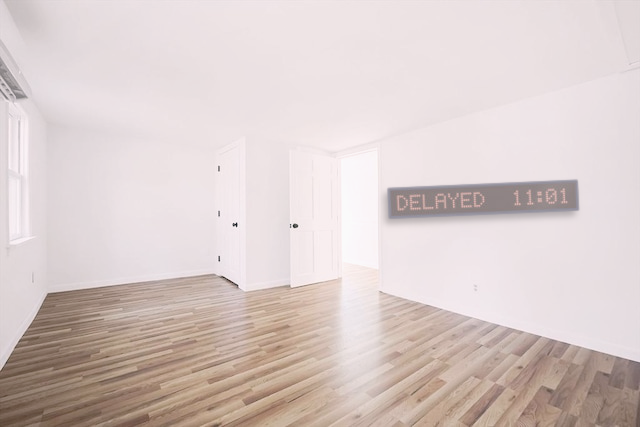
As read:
{"hour": 11, "minute": 1}
